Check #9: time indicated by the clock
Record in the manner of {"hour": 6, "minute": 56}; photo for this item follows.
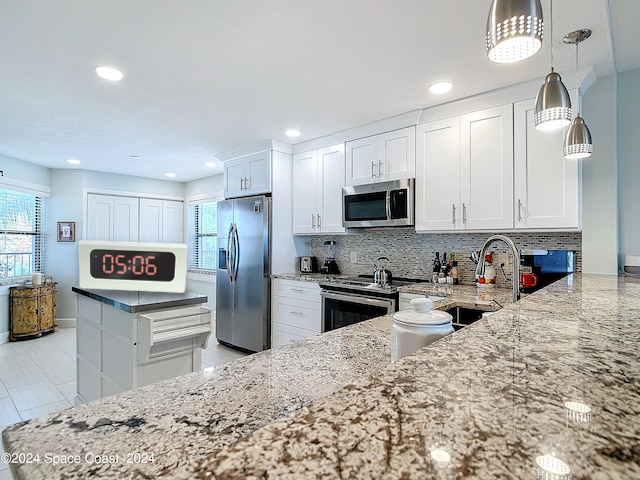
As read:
{"hour": 5, "minute": 6}
